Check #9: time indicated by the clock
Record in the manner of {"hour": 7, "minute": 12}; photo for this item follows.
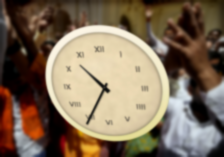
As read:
{"hour": 10, "minute": 35}
